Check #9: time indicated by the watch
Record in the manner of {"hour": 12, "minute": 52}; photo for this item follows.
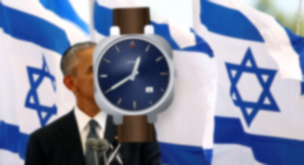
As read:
{"hour": 12, "minute": 40}
